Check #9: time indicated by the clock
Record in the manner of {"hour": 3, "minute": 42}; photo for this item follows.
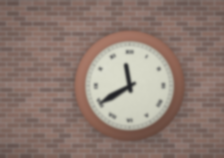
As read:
{"hour": 11, "minute": 40}
